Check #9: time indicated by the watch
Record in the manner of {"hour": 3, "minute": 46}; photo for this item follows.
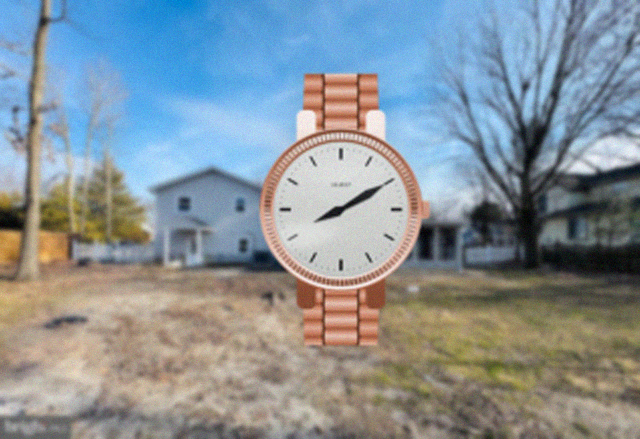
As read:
{"hour": 8, "minute": 10}
